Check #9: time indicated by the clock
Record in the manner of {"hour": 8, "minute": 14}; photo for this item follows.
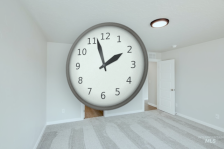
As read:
{"hour": 1, "minute": 57}
